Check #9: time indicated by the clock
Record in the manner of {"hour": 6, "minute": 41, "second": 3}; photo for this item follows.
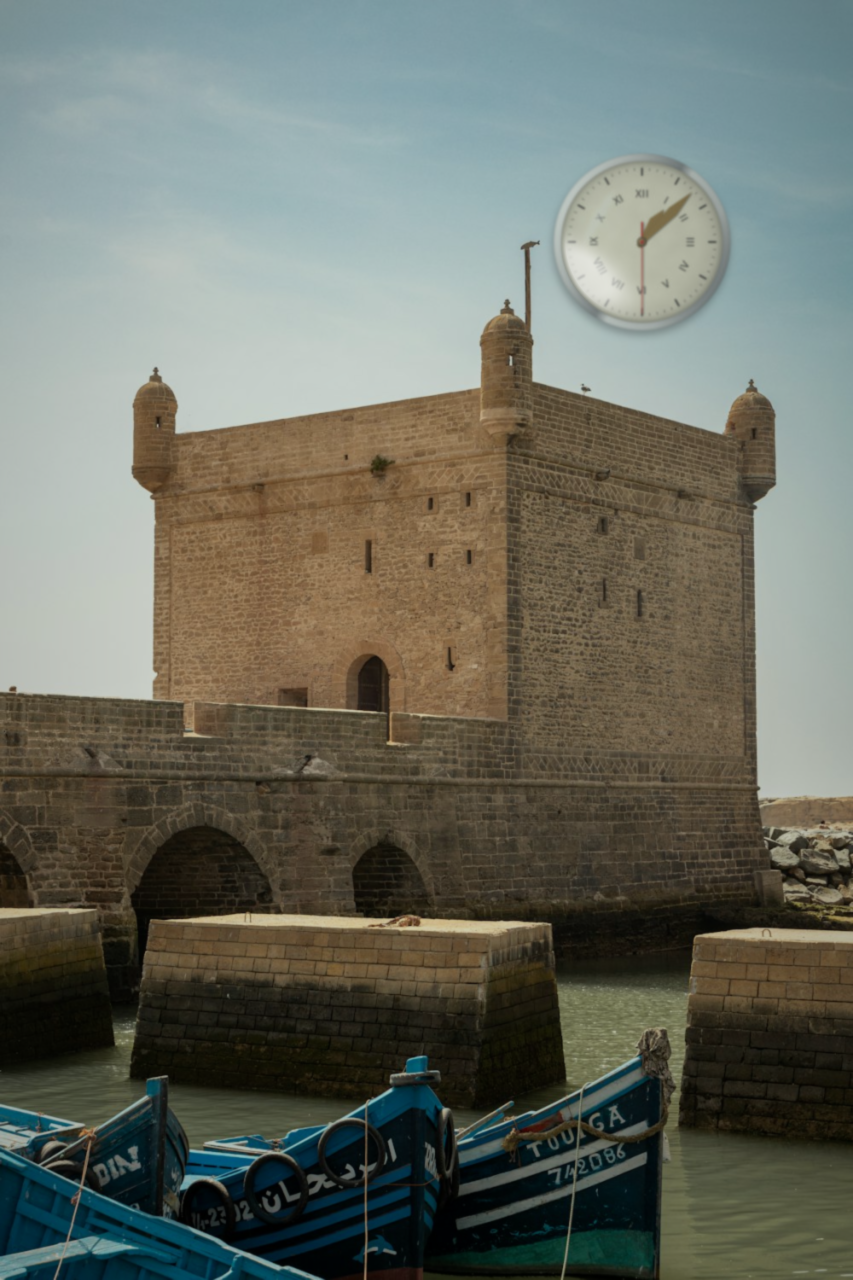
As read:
{"hour": 1, "minute": 7, "second": 30}
